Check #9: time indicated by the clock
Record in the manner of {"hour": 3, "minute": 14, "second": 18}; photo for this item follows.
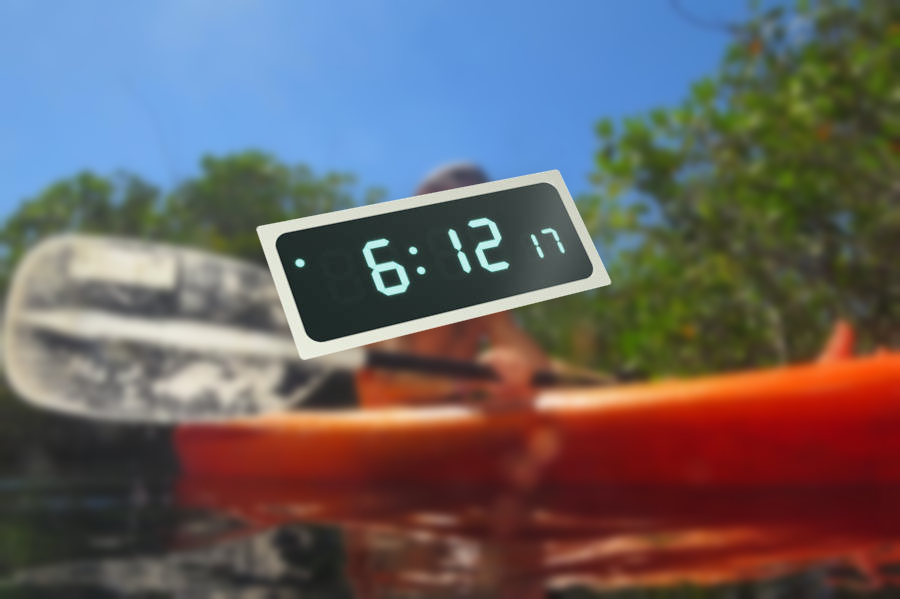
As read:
{"hour": 6, "minute": 12, "second": 17}
